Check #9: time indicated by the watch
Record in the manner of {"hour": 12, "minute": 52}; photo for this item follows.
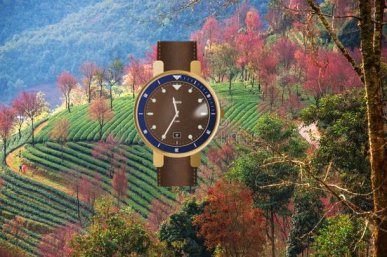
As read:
{"hour": 11, "minute": 35}
